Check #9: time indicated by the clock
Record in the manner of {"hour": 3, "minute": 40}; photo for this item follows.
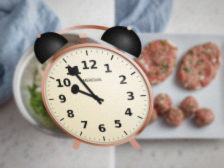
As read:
{"hour": 9, "minute": 55}
